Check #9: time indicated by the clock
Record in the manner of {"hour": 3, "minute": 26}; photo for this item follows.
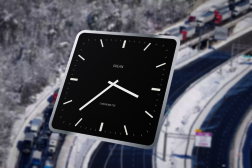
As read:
{"hour": 3, "minute": 37}
